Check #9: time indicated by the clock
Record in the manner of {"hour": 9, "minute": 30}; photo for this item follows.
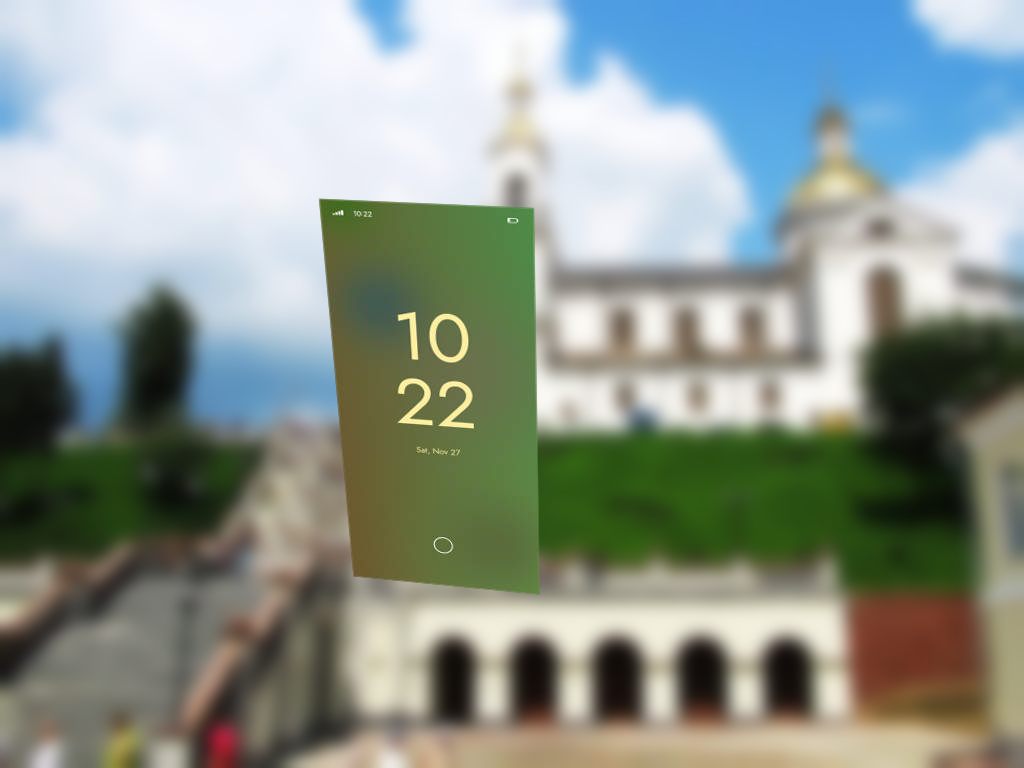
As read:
{"hour": 10, "minute": 22}
